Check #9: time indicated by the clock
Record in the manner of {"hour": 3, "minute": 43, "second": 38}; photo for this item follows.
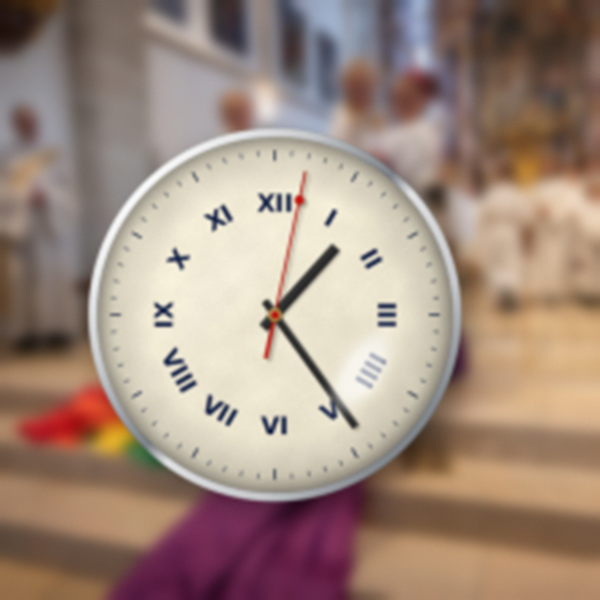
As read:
{"hour": 1, "minute": 24, "second": 2}
